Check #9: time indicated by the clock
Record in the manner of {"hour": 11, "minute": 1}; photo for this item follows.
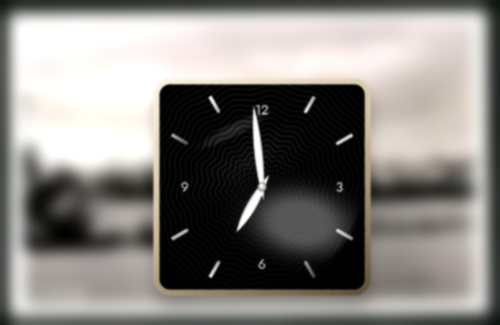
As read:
{"hour": 6, "minute": 59}
